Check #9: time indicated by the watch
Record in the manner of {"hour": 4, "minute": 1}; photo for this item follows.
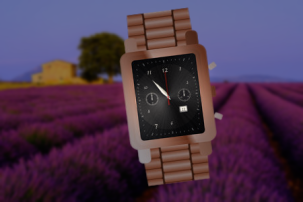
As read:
{"hour": 10, "minute": 54}
